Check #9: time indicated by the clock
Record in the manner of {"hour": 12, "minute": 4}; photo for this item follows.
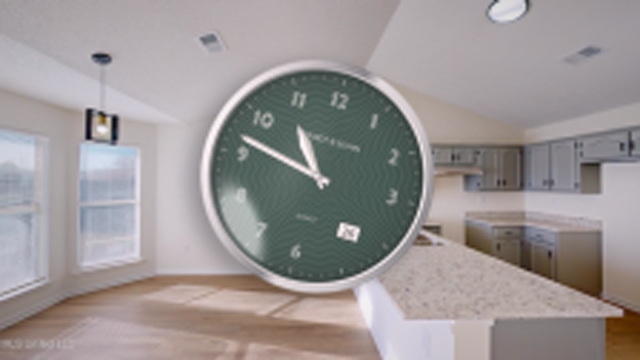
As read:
{"hour": 10, "minute": 47}
